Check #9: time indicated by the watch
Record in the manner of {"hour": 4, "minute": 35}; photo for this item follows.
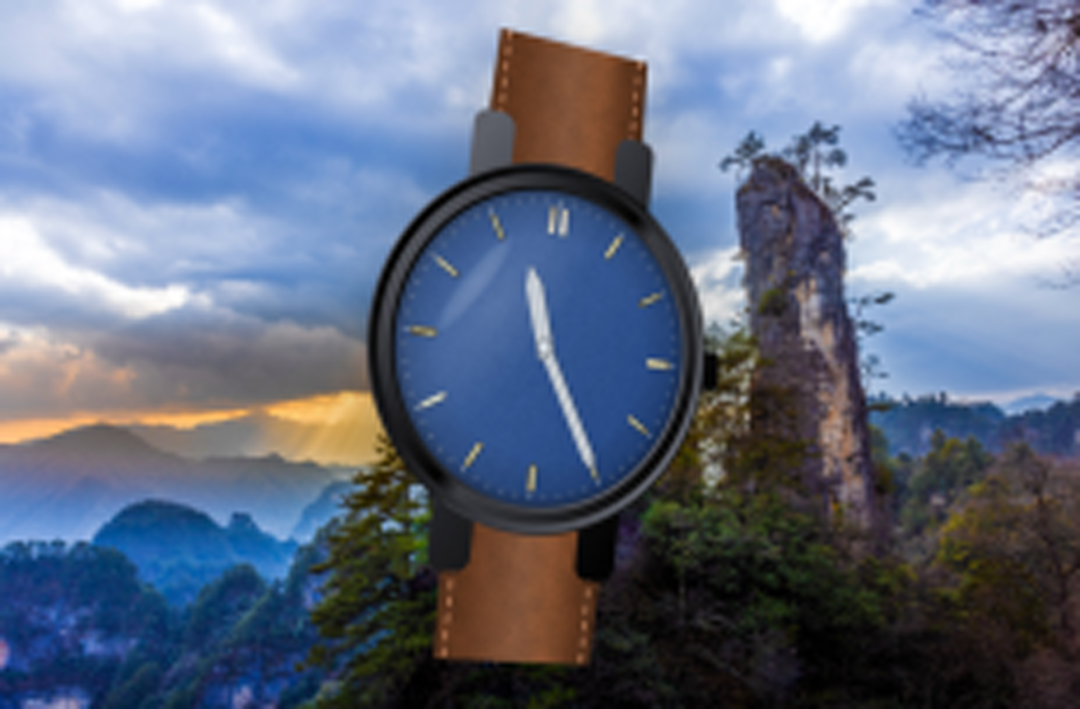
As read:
{"hour": 11, "minute": 25}
